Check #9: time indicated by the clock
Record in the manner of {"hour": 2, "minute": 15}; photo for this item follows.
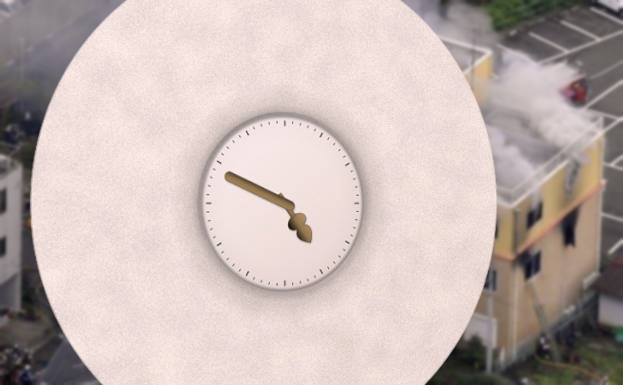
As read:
{"hour": 4, "minute": 49}
